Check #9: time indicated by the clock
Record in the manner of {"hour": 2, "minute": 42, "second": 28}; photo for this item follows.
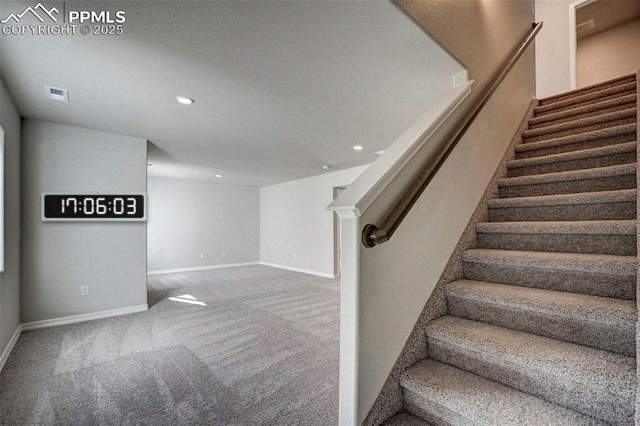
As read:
{"hour": 17, "minute": 6, "second": 3}
